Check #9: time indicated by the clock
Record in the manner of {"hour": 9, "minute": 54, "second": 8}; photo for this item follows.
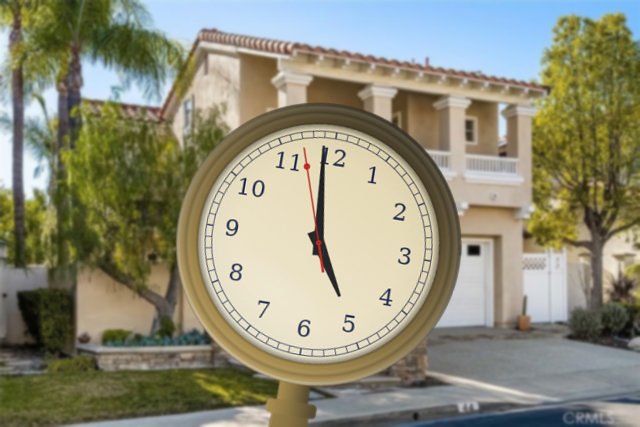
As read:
{"hour": 4, "minute": 58, "second": 57}
